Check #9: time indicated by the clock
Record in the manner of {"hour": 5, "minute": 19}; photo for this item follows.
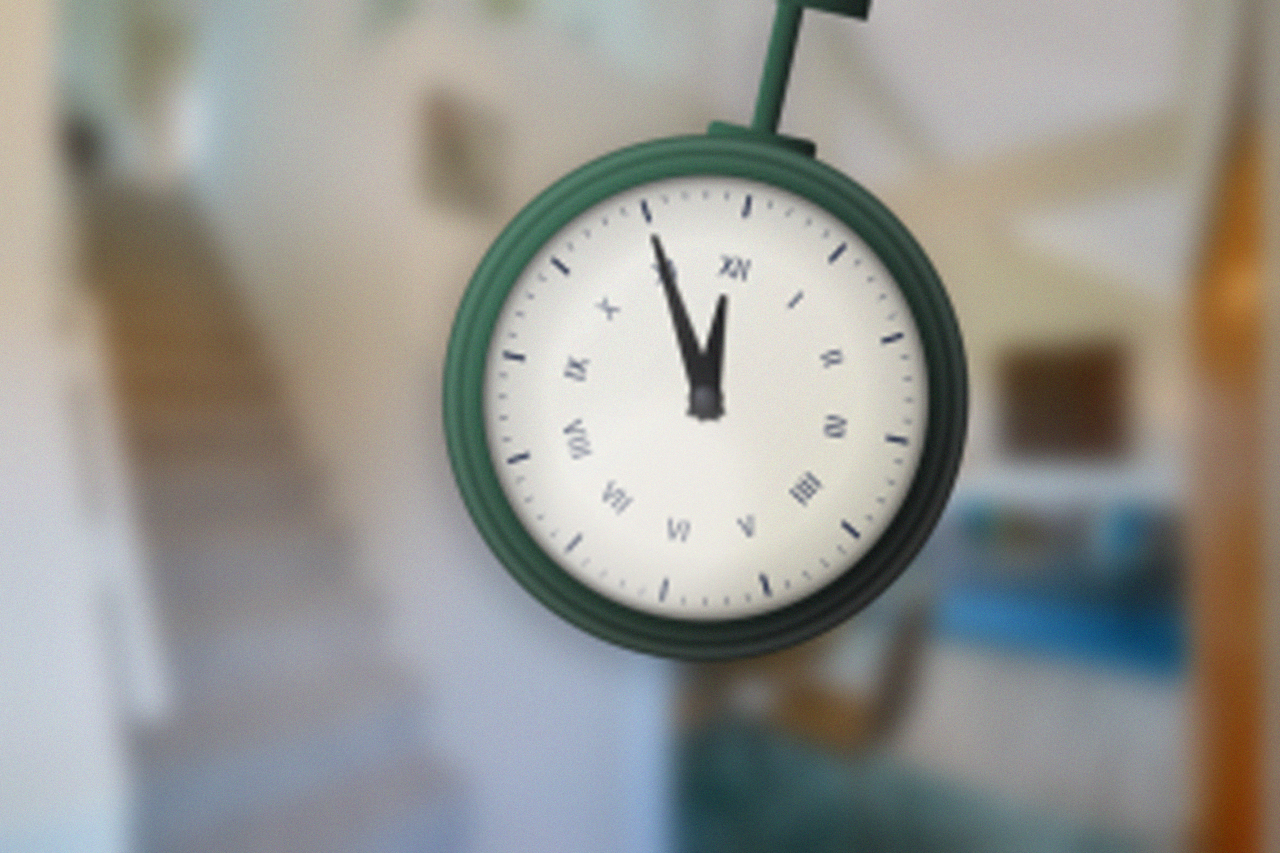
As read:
{"hour": 11, "minute": 55}
